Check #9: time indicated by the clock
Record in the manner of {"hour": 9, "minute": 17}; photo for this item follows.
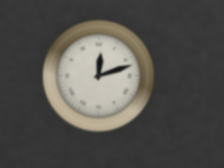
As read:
{"hour": 12, "minute": 12}
